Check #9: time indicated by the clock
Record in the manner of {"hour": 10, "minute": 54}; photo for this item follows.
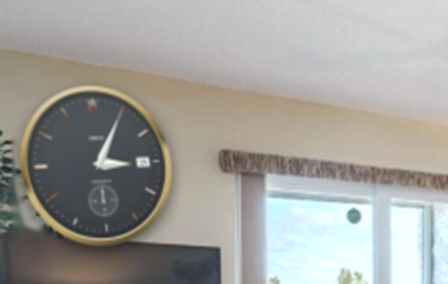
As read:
{"hour": 3, "minute": 5}
